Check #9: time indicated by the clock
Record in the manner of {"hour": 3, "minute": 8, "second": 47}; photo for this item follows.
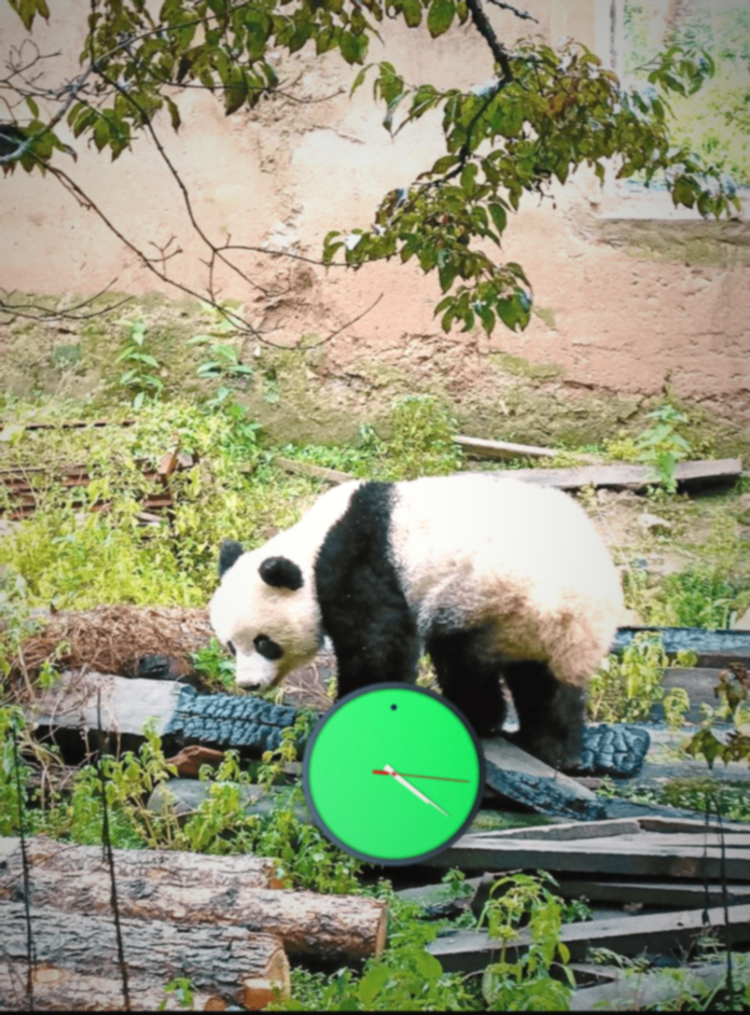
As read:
{"hour": 4, "minute": 21, "second": 16}
